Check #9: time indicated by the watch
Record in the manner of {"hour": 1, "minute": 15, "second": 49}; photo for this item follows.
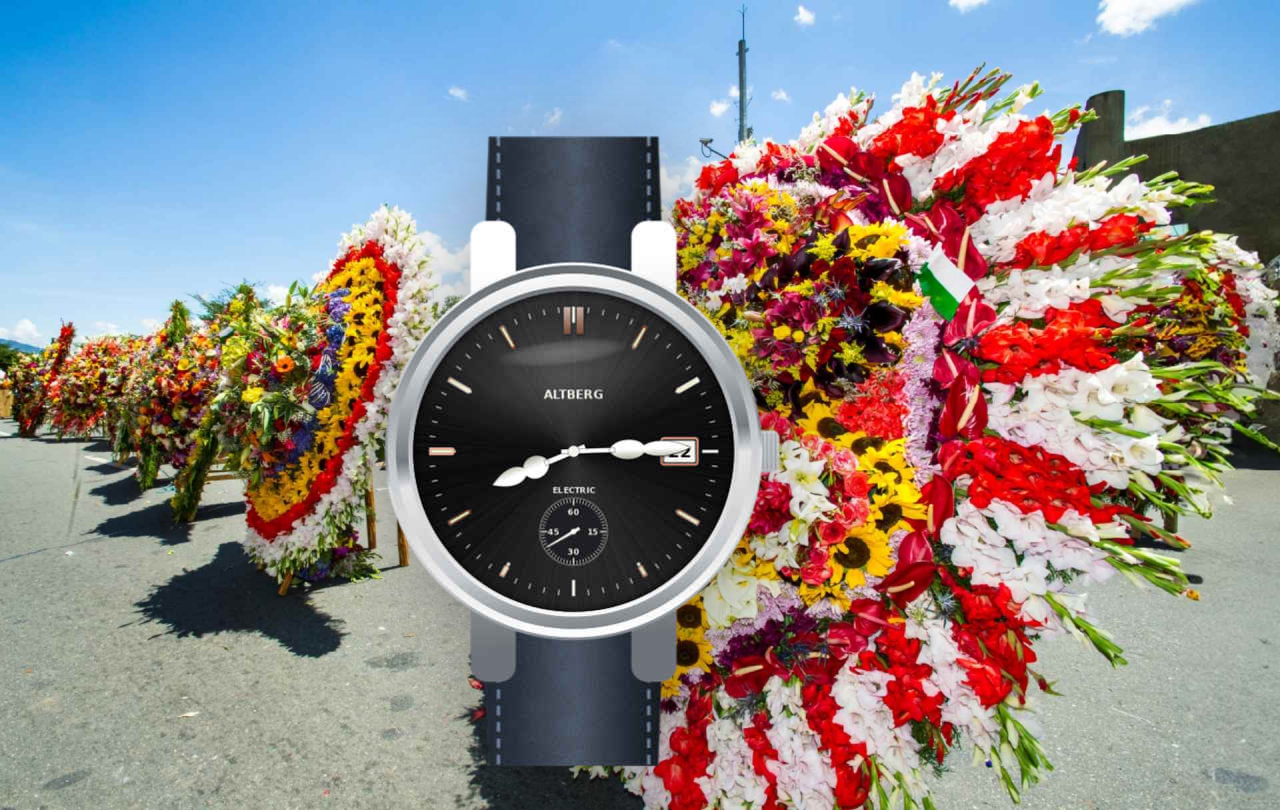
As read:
{"hour": 8, "minute": 14, "second": 40}
